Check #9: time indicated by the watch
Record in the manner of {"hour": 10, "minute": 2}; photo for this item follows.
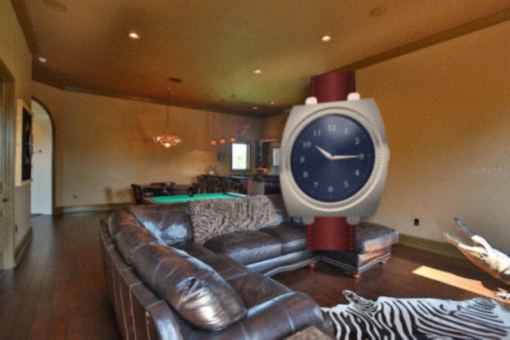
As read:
{"hour": 10, "minute": 15}
